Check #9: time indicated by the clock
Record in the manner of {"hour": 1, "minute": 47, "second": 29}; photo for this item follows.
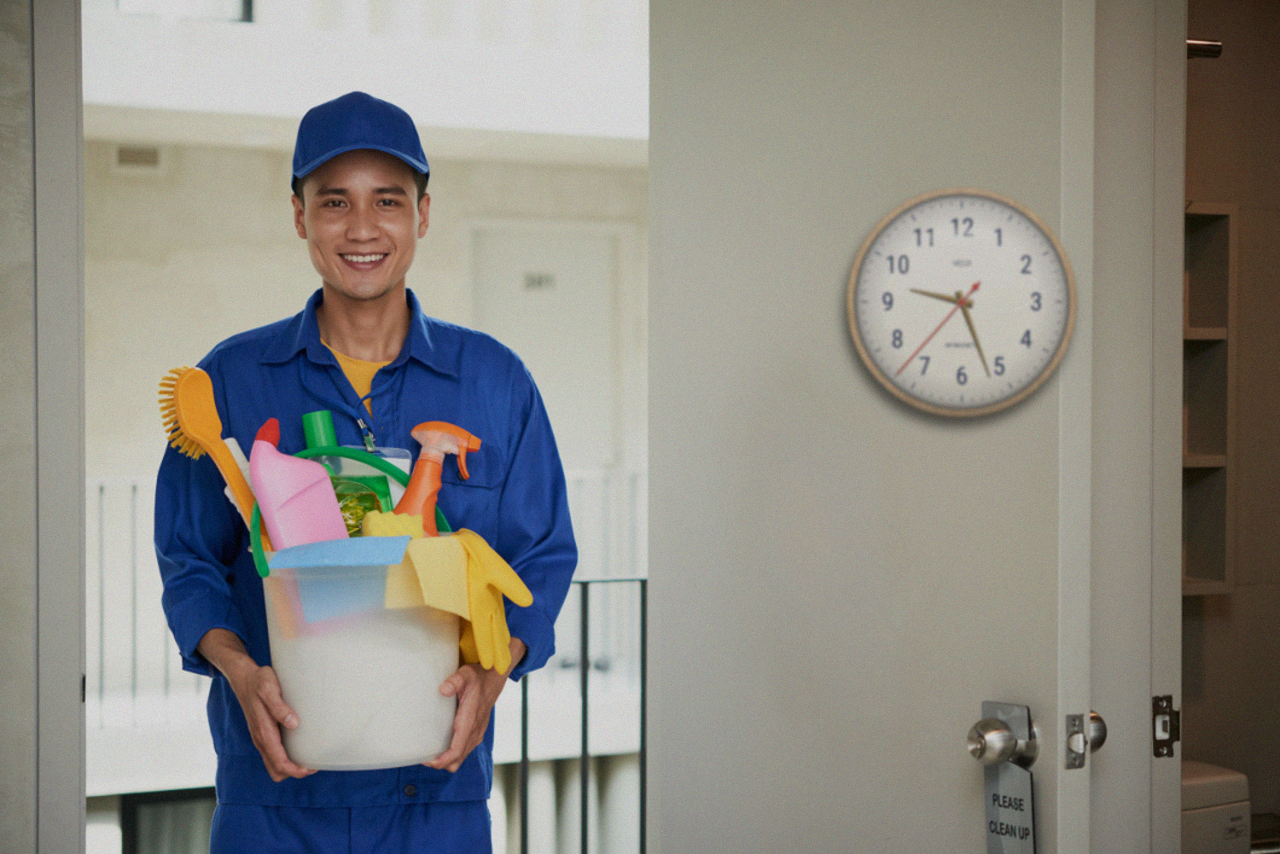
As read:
{"hour": 9, "minute": 26, "second": 37}
